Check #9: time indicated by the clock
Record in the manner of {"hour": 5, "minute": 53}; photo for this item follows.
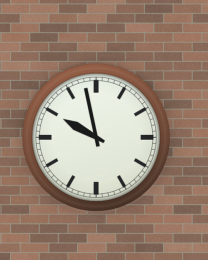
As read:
{"hour": 9, "minute": 58}
